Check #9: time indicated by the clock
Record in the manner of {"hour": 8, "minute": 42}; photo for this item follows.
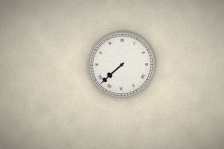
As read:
{"hour": 7, "minute": 38}
